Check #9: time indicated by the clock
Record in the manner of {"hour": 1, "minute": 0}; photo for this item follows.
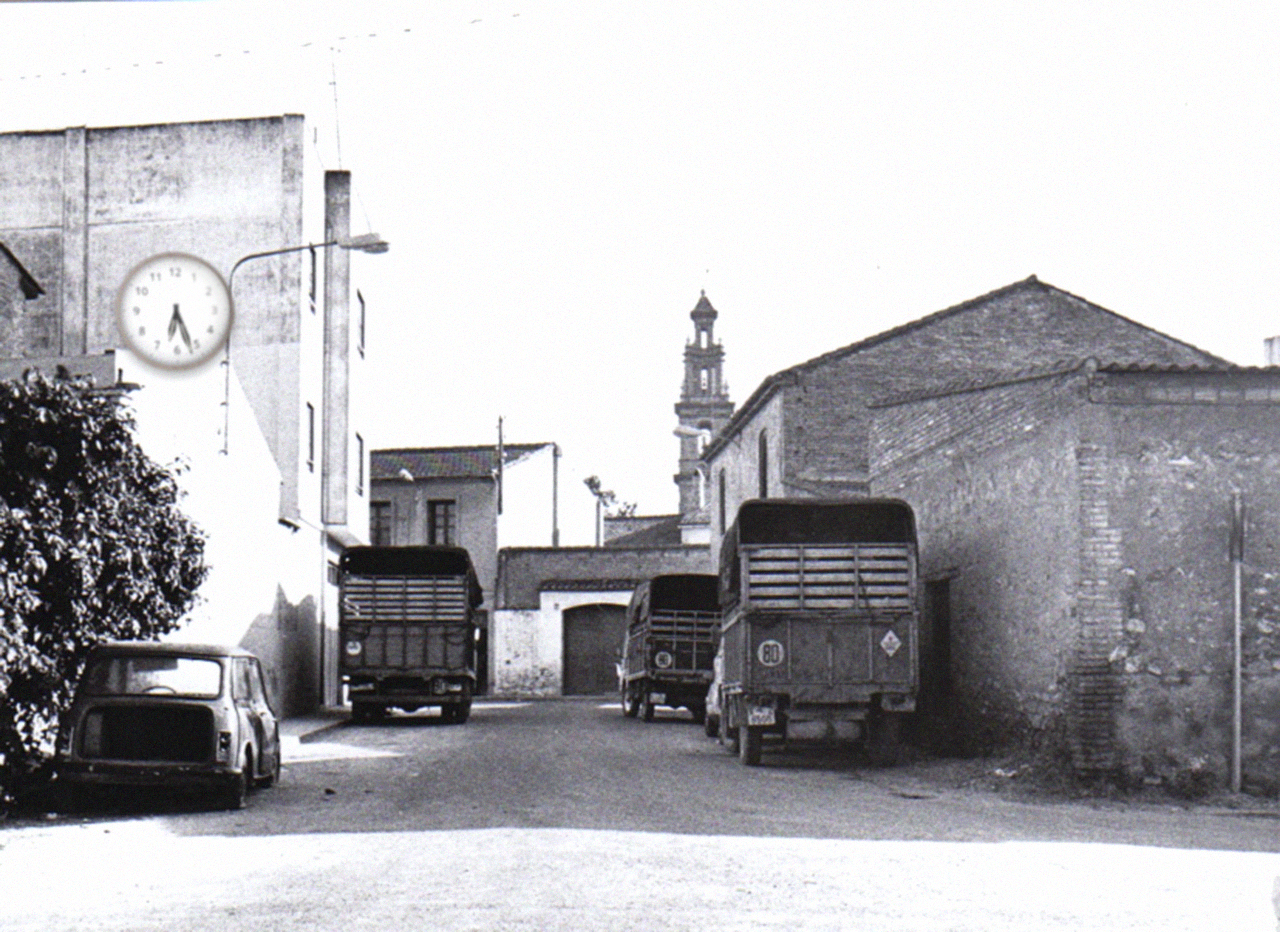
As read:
{"hour": 6, "minute": 27}
